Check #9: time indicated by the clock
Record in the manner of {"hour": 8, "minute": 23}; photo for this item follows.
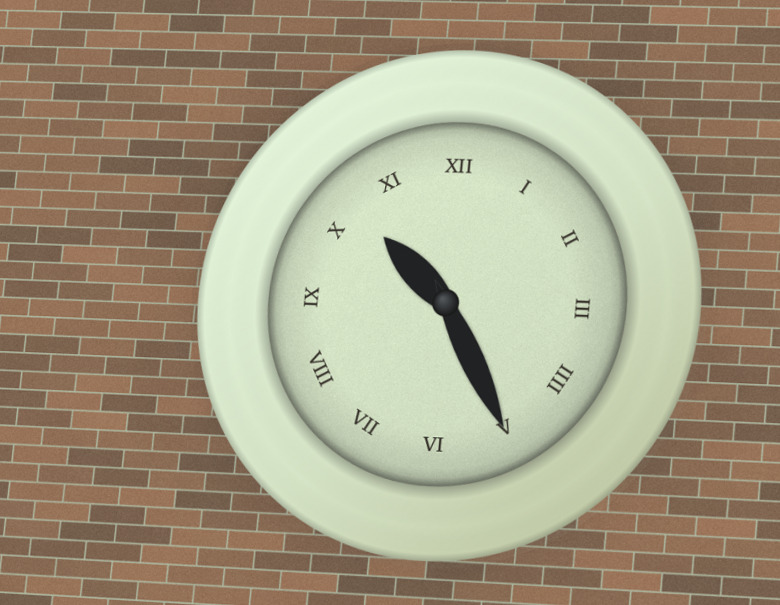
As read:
{"hour": 10, "minute": 25}
